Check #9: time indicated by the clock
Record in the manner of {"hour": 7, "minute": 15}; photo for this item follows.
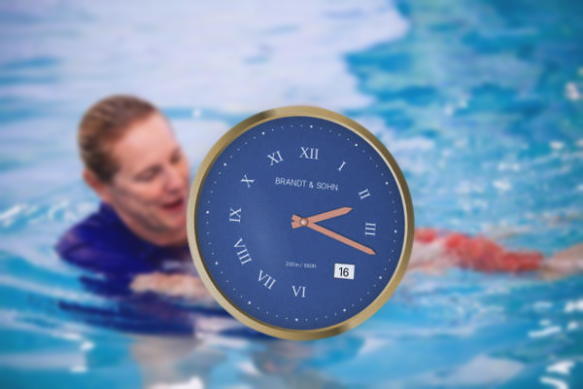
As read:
{"hour": 2, "minute": 18}
